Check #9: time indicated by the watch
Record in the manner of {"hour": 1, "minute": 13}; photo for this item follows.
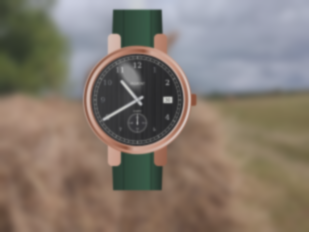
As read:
{"hour": 10, "minute": 40}
